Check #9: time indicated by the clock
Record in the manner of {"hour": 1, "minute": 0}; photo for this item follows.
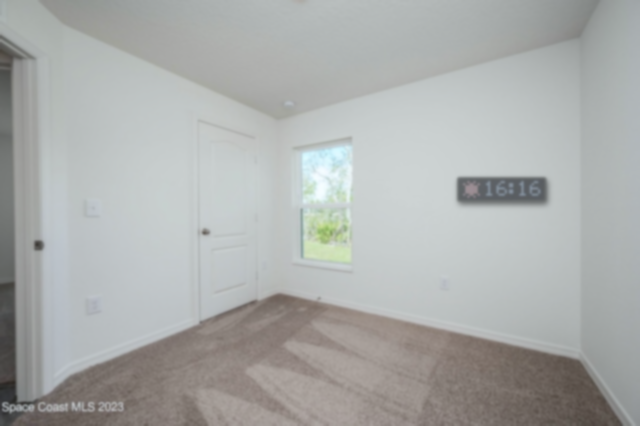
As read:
{"hour": 16, "minute": 16}
